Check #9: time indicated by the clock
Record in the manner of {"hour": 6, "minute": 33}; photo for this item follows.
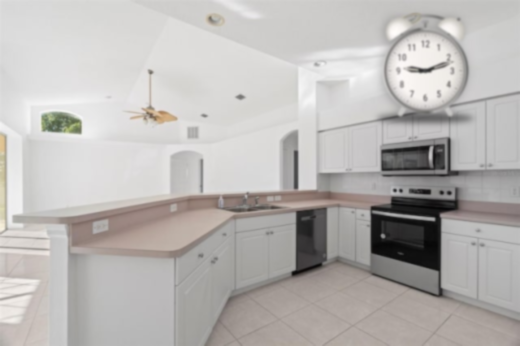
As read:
{"hour": 9, "minute": 12}
